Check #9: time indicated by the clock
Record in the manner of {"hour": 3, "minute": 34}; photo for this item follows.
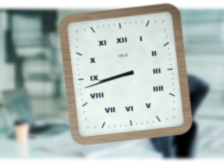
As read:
{"hour": 8, "minute": 43}
